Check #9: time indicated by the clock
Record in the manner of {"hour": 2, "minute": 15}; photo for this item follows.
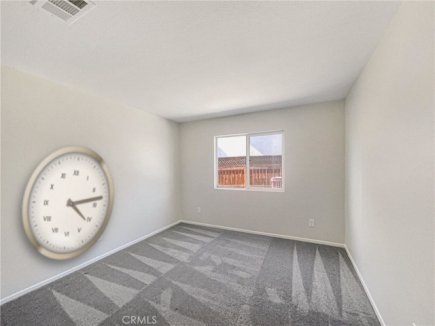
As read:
{"hour": 4, "minute": 13}
